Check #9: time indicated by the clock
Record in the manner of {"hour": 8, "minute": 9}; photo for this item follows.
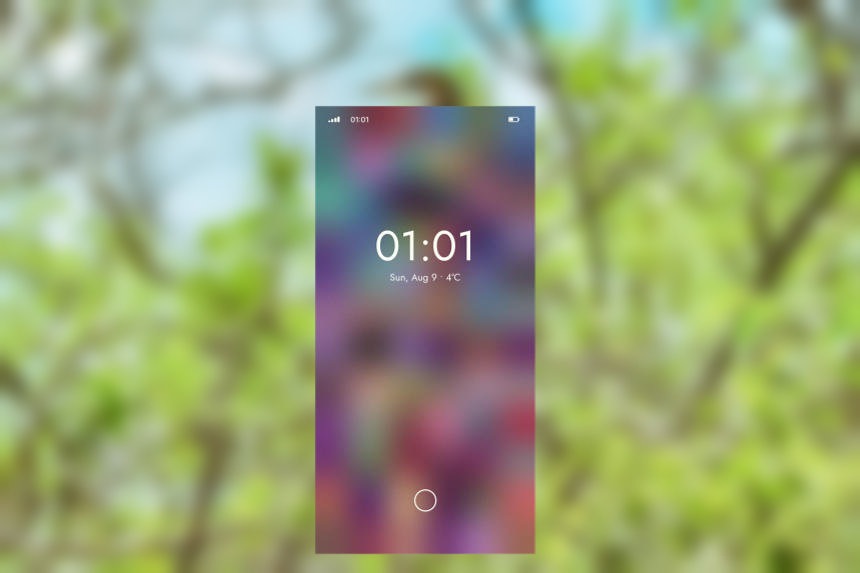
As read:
{"hour": 1, "minute": 1}
